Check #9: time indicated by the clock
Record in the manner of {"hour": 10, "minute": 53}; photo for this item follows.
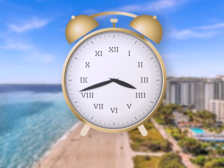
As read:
{"hour": 3, "minute": 42}
